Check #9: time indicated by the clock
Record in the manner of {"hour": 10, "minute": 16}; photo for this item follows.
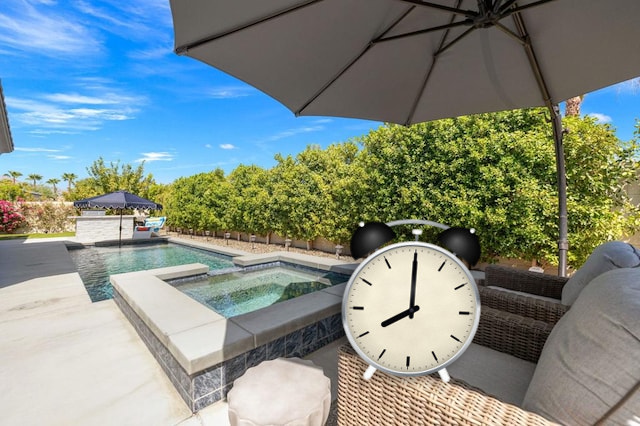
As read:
{"hour": 8, "minute": 0}
